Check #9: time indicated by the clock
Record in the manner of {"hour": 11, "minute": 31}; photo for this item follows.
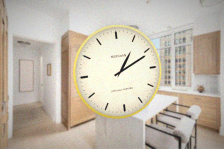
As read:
{"hour": 1, "minute": 11}
